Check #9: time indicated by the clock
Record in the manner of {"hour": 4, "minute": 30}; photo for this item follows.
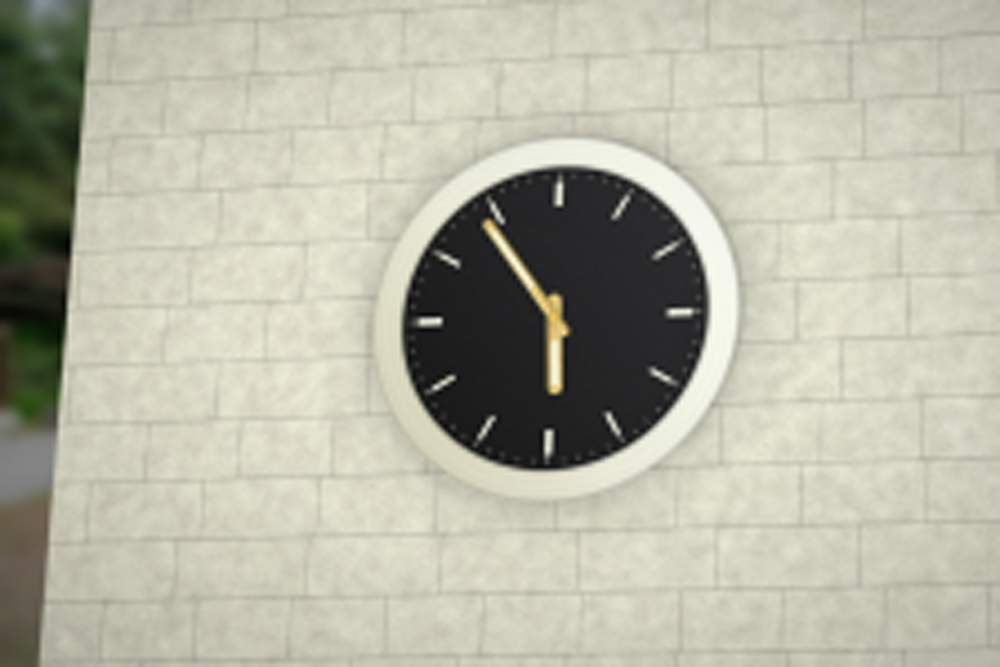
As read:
{"hour": 5, "minute": 54}
